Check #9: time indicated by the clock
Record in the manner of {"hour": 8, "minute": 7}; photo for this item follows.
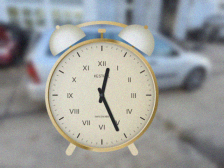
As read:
{"hour": 12, "minute": 26}
